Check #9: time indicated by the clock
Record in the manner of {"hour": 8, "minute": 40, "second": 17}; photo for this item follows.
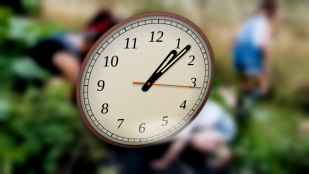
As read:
{"hour": 1, "minute": 7, "second": 16}
